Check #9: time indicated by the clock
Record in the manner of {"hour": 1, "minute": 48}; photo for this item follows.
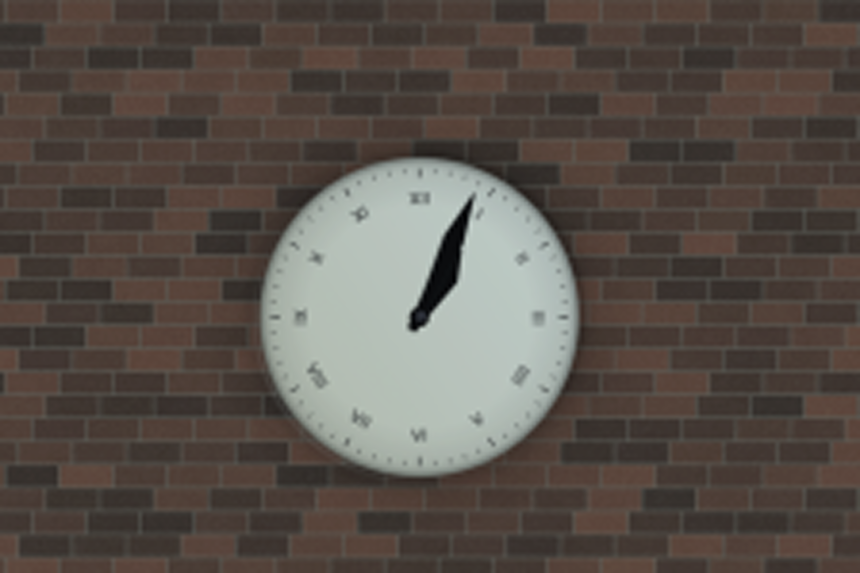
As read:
{"hour": 1, "minute": 4}
